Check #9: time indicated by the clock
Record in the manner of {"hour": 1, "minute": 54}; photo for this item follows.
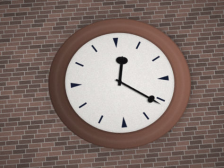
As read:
{"hour": 12, "minute": 21}
